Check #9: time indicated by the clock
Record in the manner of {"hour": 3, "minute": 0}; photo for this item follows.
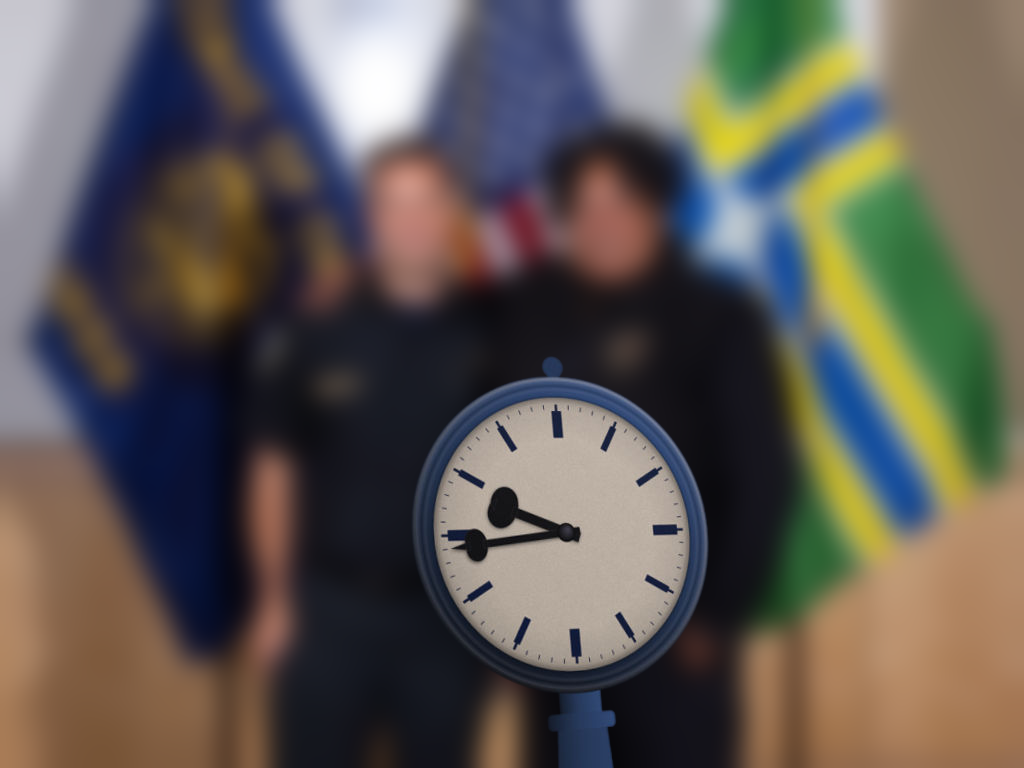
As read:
{"hour": 9, "minute": 44}
